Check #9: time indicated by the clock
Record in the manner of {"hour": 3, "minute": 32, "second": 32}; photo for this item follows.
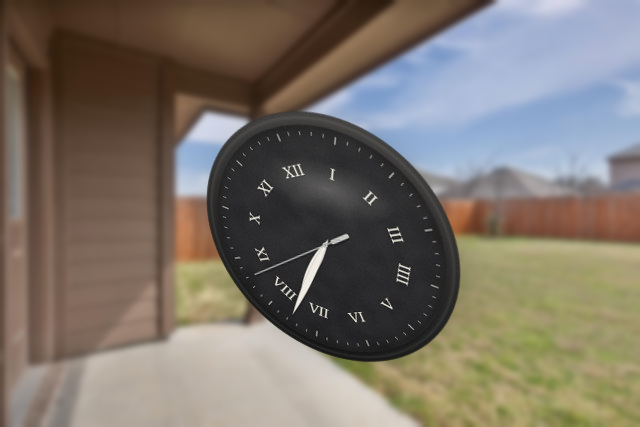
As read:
{"hour": 7, "minute": 37, "second": 43}
